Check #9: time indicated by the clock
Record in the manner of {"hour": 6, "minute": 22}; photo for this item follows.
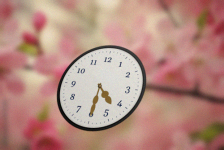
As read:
{"hour": 4, "minute": 30}
